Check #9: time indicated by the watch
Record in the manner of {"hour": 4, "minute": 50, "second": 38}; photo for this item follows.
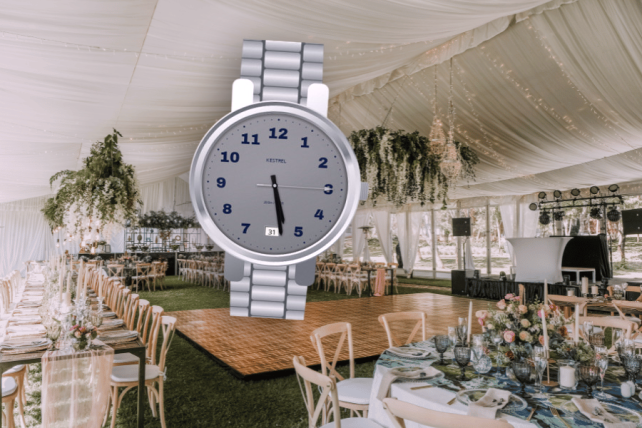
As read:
{"hour": 5, "minute": 28, "second": 15}
